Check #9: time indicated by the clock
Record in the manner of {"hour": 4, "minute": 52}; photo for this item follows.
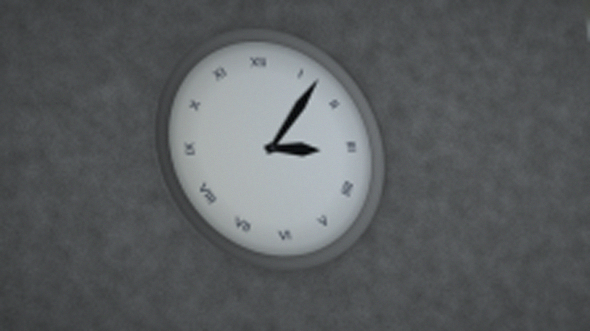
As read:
{"hour": 3, "minute": 7}
